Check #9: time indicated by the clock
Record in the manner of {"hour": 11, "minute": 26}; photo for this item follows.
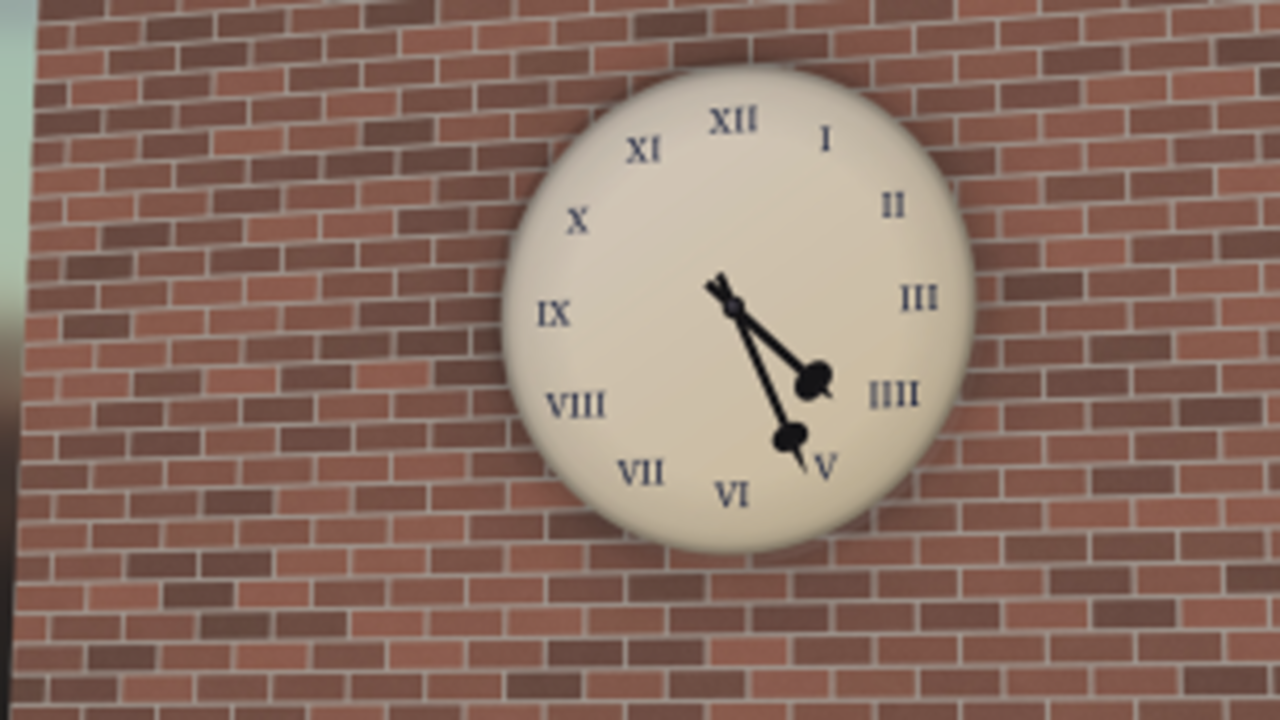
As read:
{"hour": 4, "minute": 26}
